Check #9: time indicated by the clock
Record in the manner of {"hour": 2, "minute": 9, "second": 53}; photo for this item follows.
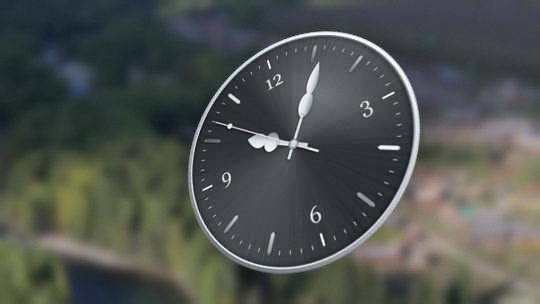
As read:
{"hour": 10, "minute": 5, "second": 52}
